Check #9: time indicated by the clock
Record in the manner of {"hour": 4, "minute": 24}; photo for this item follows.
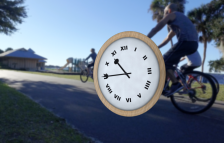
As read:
{"hour": 10, "minute": 45}
